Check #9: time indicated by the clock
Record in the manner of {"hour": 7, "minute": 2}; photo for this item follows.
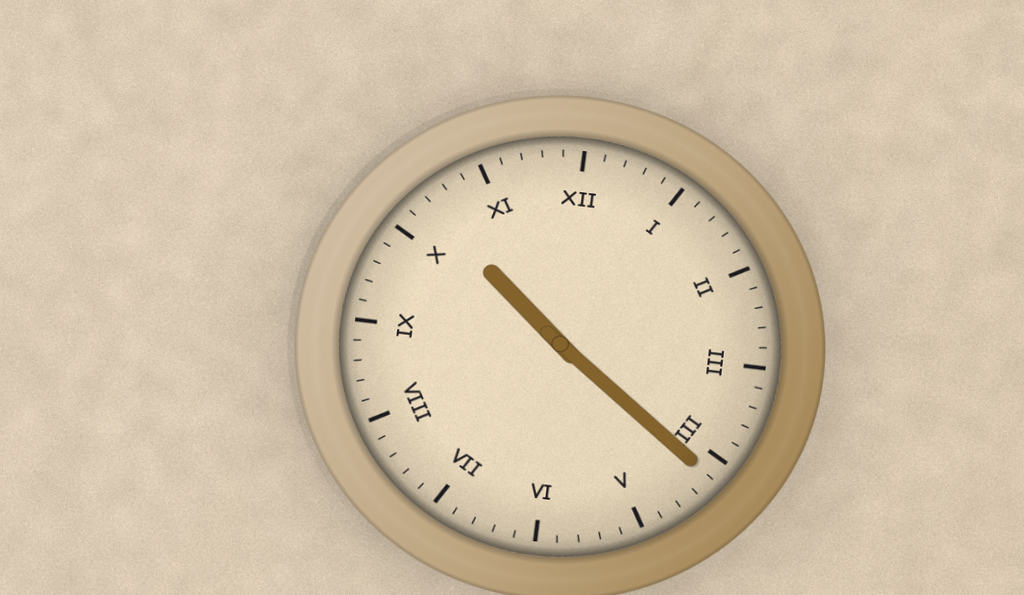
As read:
{"hour": 10, "minute": 21}
